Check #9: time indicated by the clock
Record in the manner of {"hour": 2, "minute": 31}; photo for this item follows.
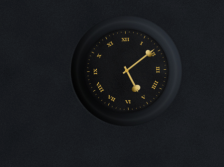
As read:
{"hour": 5, "minute": 9}
